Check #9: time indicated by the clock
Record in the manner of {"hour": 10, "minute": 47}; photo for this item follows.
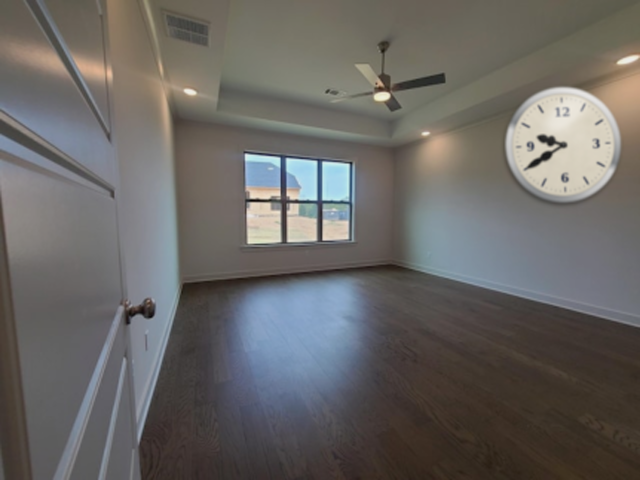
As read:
{"hour": 9, "minute": 40}
